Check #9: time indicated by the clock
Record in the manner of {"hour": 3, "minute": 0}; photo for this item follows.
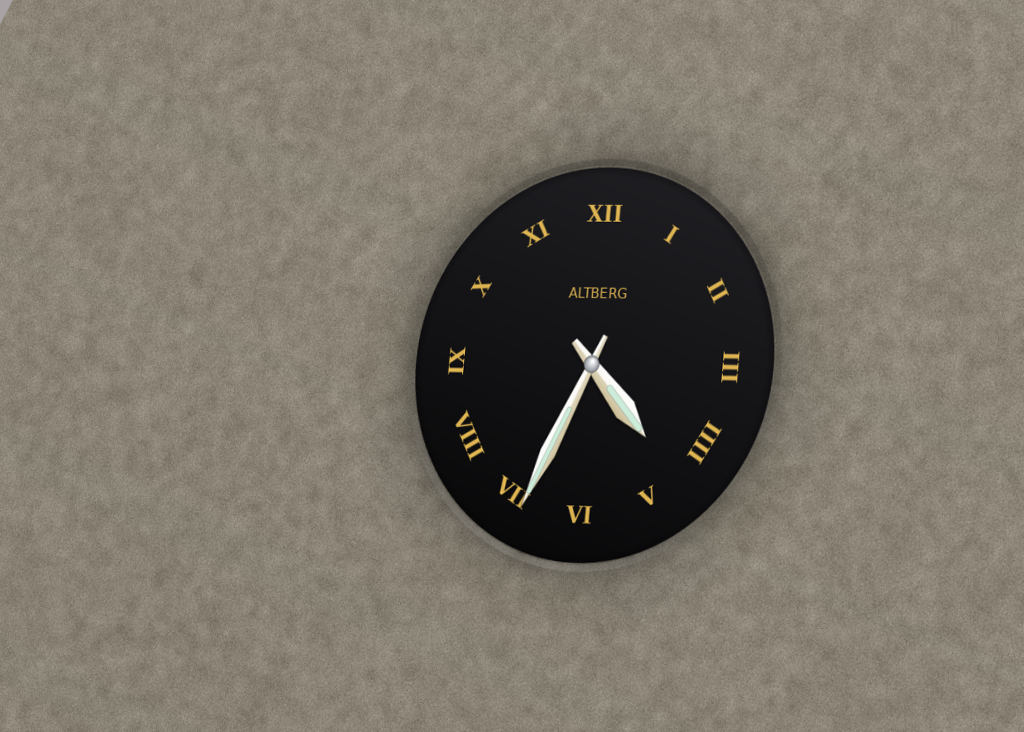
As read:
{"hour": 4, "minute": 34}
